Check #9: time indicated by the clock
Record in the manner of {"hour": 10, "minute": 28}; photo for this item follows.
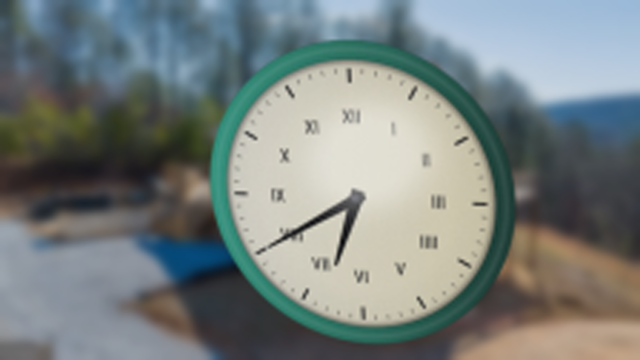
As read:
{"hour": 6, "minute": 40}
